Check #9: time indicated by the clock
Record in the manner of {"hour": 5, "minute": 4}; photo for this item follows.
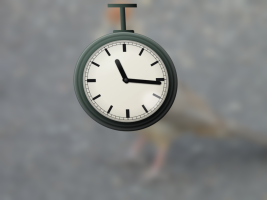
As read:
{"hour": 11, "minute": 16}
